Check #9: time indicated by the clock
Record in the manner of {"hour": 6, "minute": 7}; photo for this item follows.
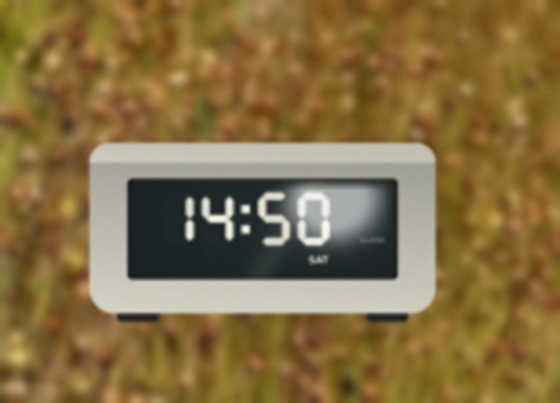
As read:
{"hour": 14, "minute": 50}
